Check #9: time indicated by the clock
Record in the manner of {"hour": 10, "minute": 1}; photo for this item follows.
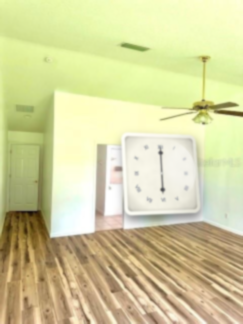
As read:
{"hour": 6, "minute": 0}
